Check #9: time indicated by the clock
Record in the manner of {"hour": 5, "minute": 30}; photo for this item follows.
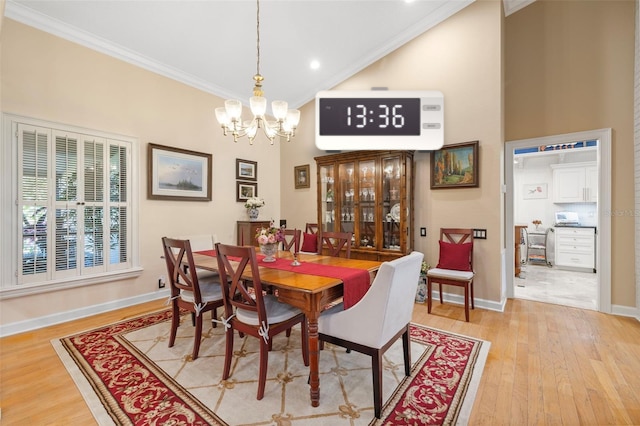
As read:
{"hour": 13, "minute": 36}
